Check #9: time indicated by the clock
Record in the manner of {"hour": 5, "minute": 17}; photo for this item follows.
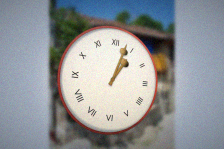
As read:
{"hour": 1, "minute": 3}
